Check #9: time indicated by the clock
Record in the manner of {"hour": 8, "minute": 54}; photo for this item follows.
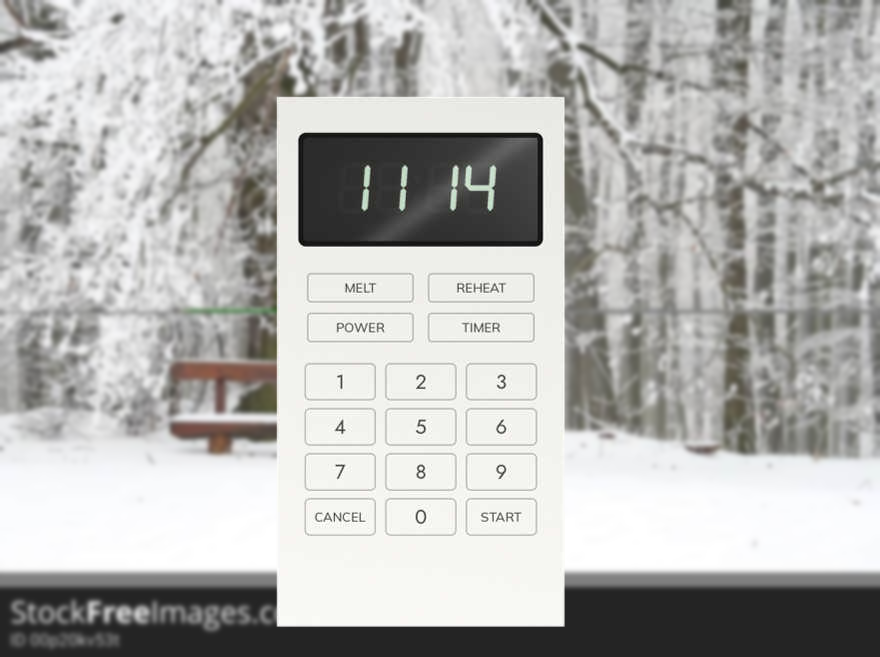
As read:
{"hour": 11, "minute": 14}
